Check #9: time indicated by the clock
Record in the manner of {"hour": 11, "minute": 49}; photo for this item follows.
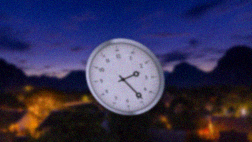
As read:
{"hour": 2, "minute": 24}
